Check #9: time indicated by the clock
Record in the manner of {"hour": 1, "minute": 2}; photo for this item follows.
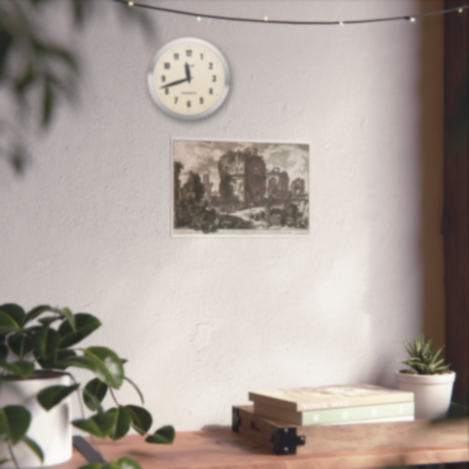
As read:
{"hour": 11, "minute": 42}
